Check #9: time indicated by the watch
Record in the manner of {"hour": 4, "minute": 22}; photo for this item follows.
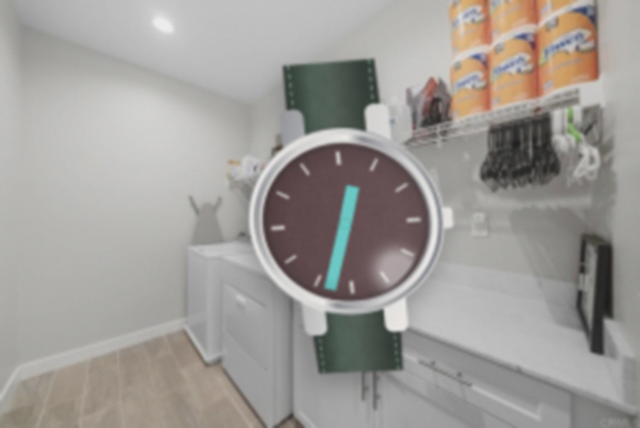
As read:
{"hour": 12, "minute": 33}
